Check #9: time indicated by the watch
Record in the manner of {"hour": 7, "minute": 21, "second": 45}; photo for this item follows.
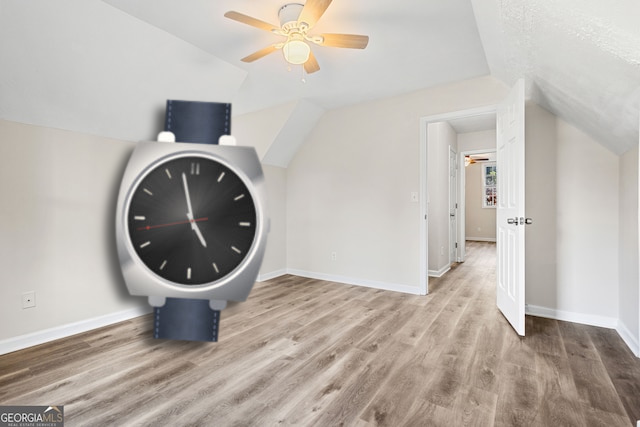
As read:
{"hour": 4, "minute": 57, "second": 43}
